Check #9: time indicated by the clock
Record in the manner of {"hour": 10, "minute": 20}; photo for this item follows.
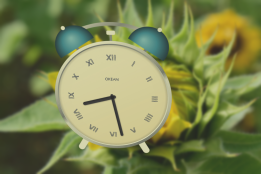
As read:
{"hour": 8, "minute": 28}
